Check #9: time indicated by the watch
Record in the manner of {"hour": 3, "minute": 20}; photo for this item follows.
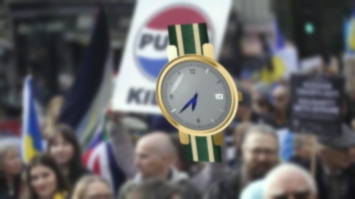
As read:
{"hour": 6, "minute": 38}
